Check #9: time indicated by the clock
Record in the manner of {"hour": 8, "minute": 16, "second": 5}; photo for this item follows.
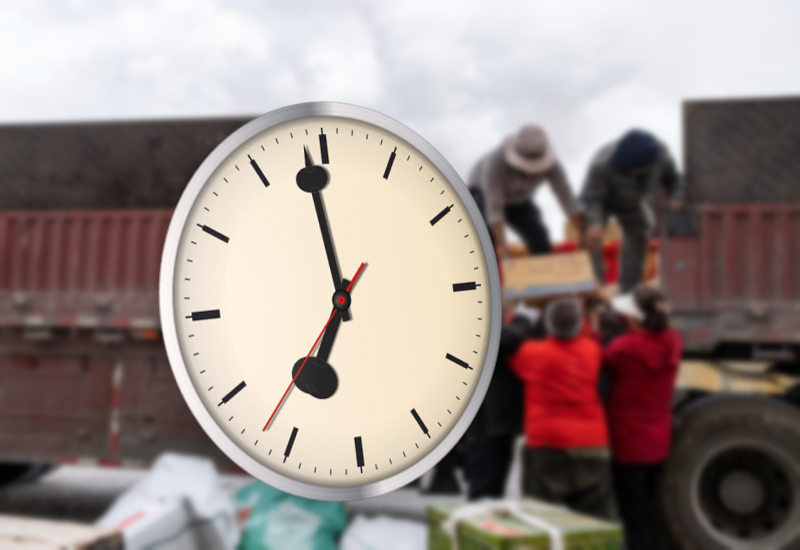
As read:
{"hour": 6, "minute": 58, "second": 37}
